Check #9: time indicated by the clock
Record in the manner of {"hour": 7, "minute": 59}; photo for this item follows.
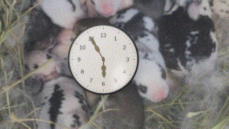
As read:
{"hour": 5, "minute": 55}
